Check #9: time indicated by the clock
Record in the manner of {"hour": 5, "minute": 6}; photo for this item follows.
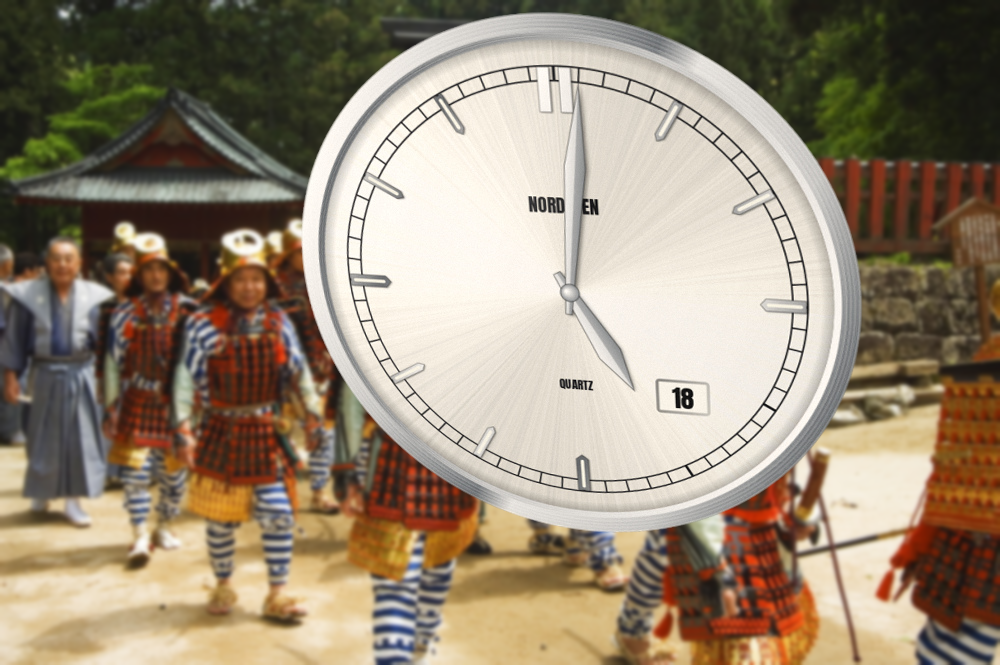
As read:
{"hour": 5, "minute": 1}
